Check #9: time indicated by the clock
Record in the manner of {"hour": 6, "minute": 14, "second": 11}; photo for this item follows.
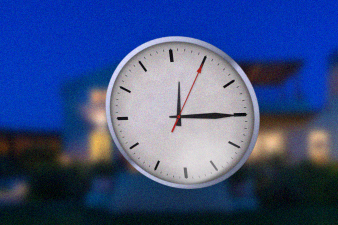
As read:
{"hour": 12, "minute": 15, "second": 5}
